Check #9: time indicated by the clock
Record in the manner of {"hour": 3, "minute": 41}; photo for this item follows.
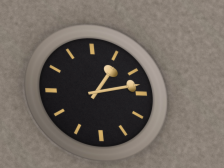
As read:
{"hour": 1, "minute": 13}
